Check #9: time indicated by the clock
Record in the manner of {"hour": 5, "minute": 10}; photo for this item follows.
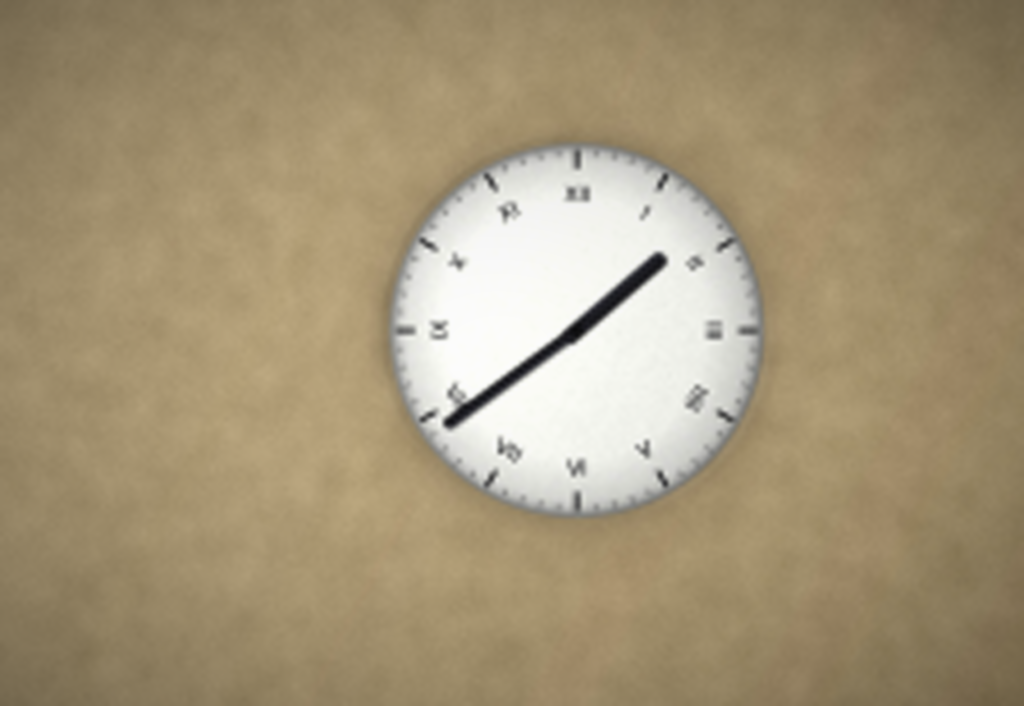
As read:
{"hour": 1, "minute": 39}
